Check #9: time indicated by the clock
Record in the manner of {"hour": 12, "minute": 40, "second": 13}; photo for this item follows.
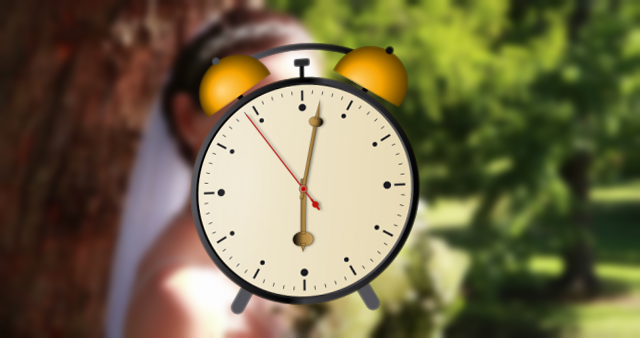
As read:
{"hour": 6, "minute": 1, "second": 54}
